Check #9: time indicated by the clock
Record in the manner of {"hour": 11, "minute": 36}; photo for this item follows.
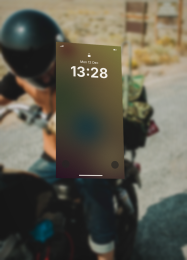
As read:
{"hour": 13, "minute": 28}
